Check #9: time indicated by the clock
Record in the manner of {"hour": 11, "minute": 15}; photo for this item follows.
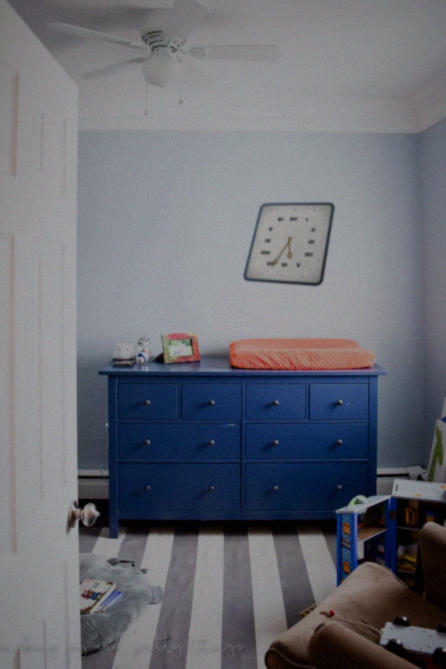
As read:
{"hour": 5, "minute": 34}
